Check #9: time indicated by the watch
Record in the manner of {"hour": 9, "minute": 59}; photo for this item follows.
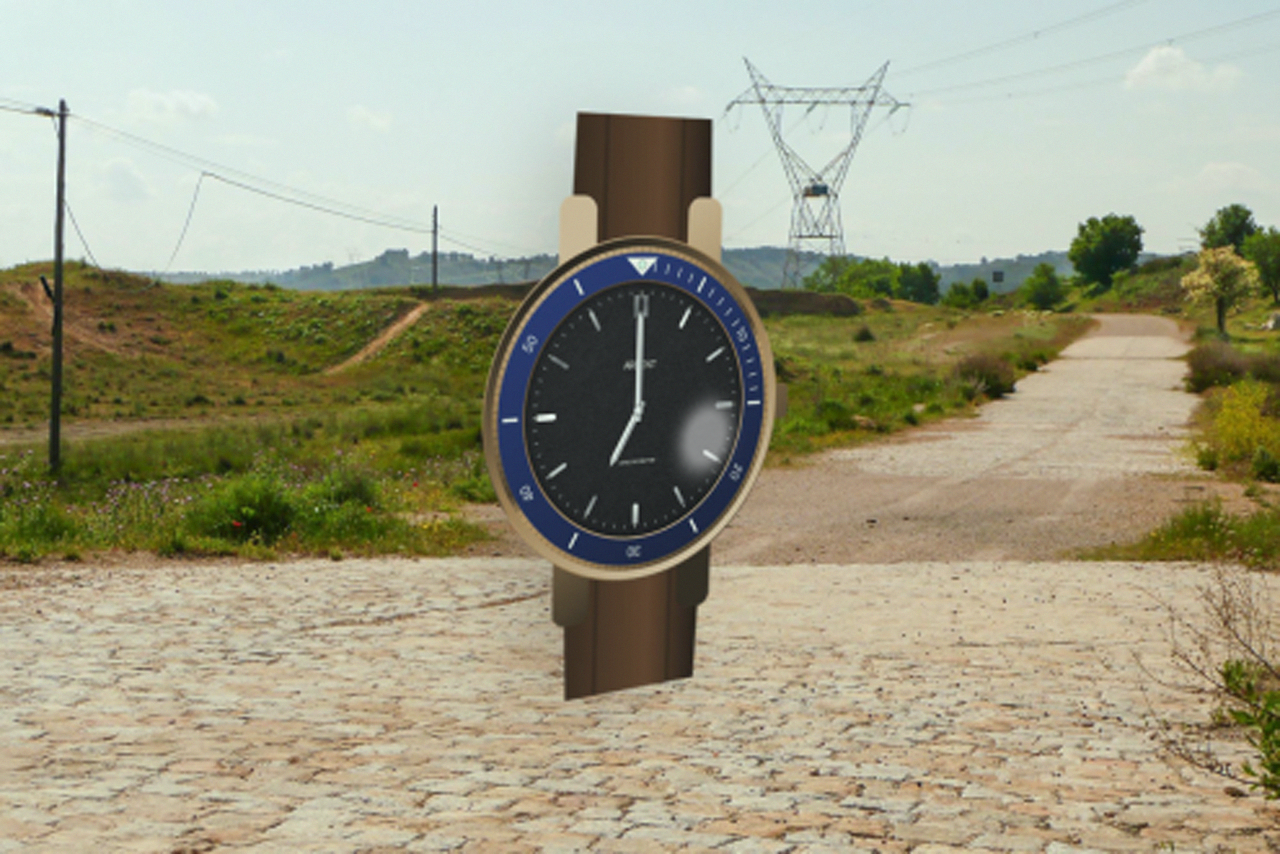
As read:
{"hour": 7, "minute": 0}
